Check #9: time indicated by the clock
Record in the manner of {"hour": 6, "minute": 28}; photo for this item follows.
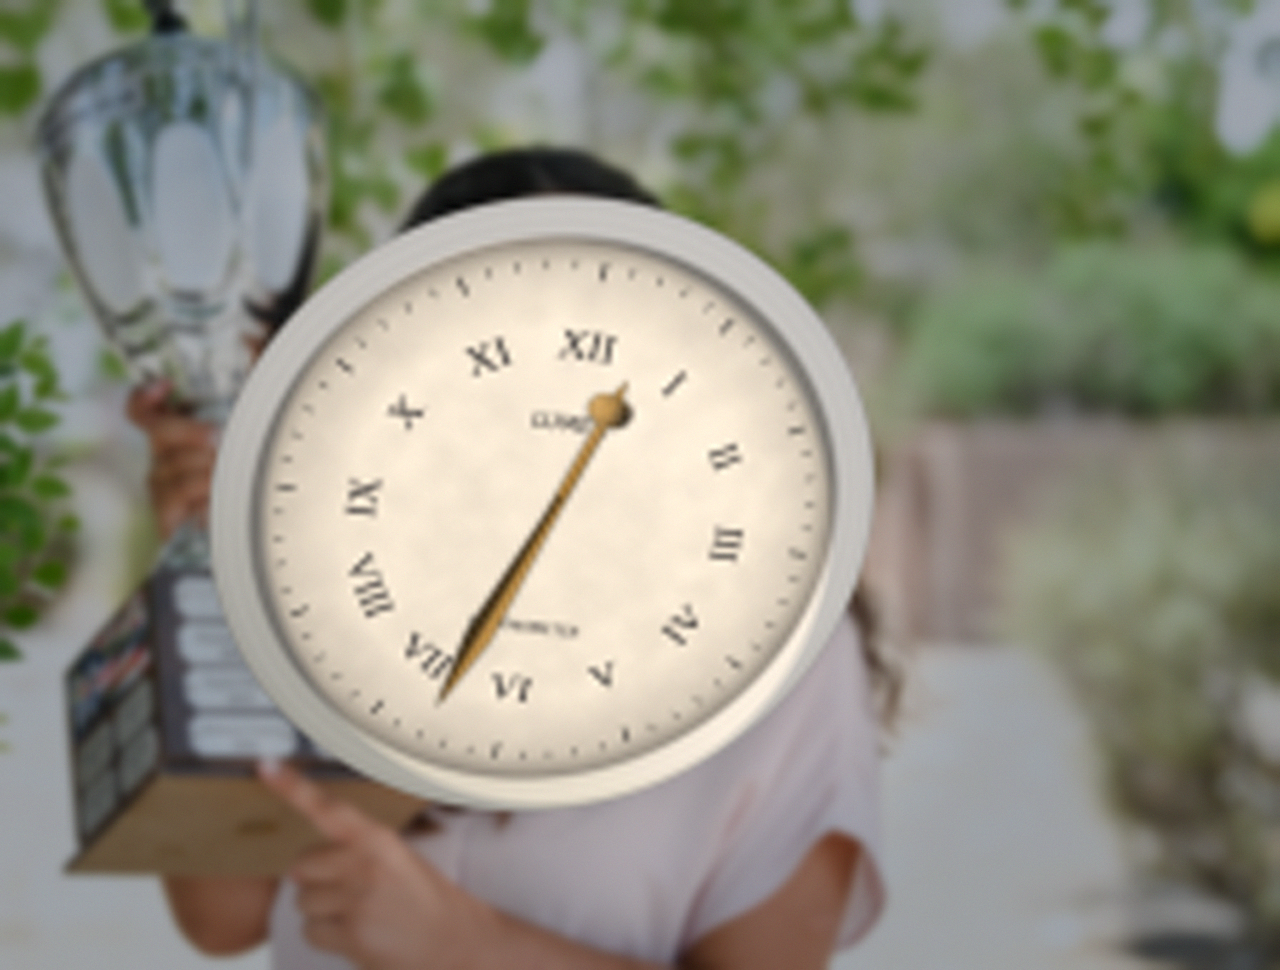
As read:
{"hour": 12, "minute": 33}
